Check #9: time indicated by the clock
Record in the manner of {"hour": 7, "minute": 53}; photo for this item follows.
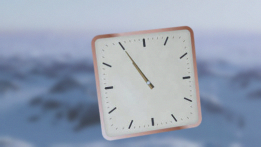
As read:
{"hour": 10, "minute": 55}
